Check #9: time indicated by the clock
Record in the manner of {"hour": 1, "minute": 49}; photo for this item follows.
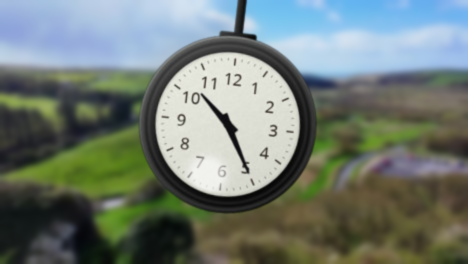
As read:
{"hour": 10, "minute": 25}
